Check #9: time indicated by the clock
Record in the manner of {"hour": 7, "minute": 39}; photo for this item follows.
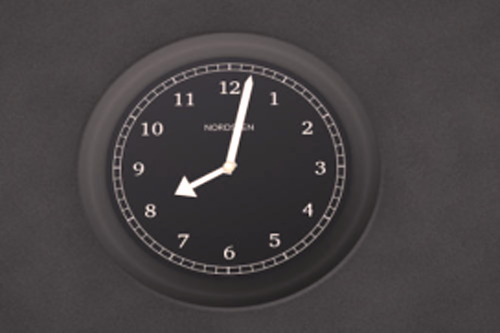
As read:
{"hour": 8, "minute": 2}
